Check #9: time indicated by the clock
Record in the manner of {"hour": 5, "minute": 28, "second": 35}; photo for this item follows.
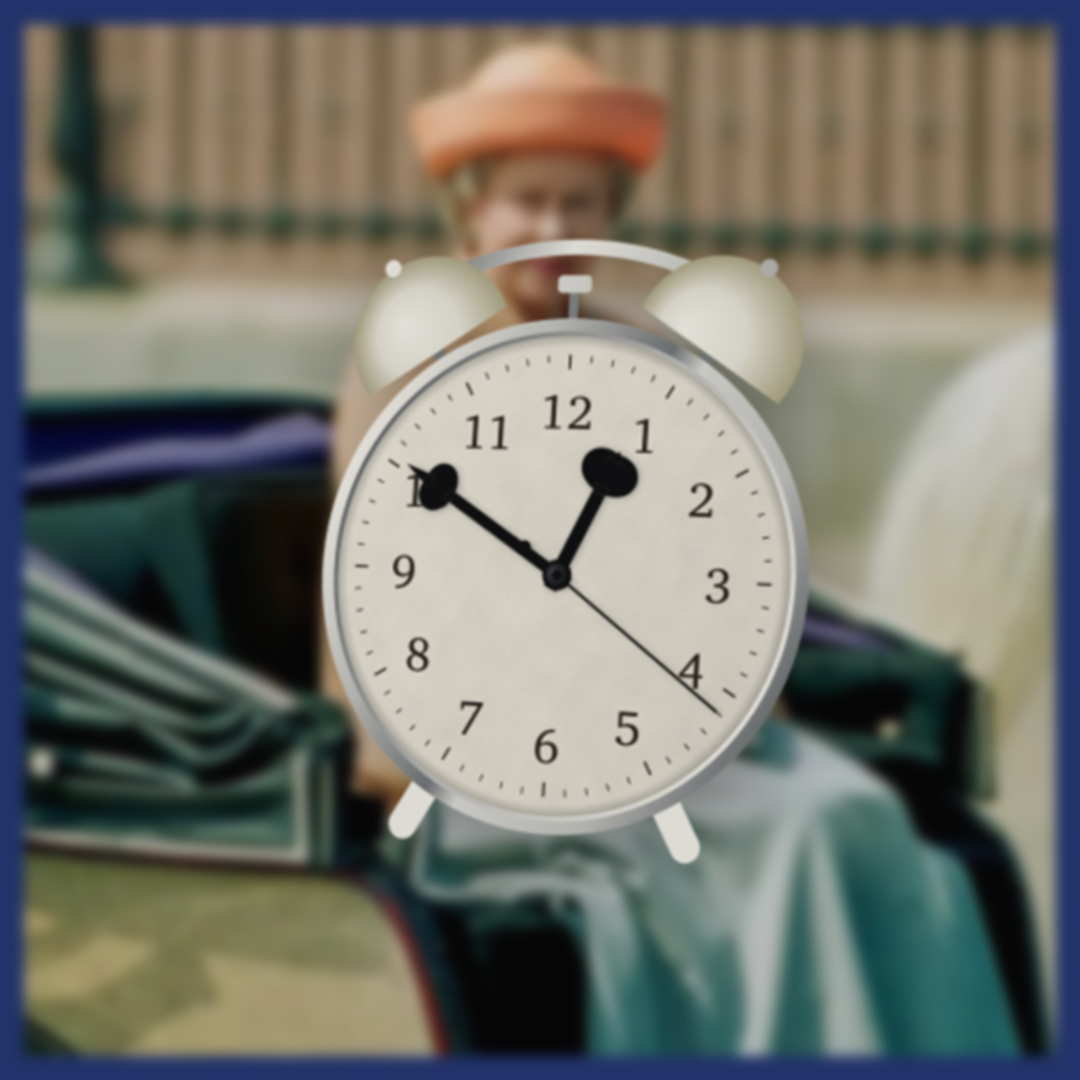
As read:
{"hour": 12, "minute": 50, "second": 21}
